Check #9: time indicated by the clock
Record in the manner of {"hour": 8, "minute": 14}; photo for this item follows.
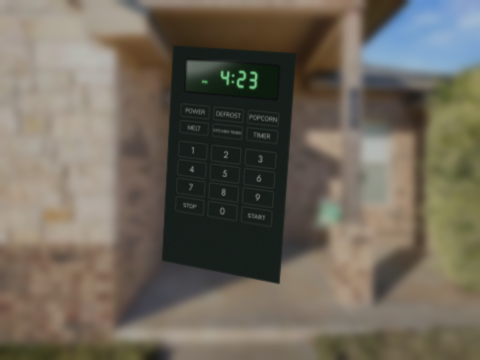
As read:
{"hour": 4, "minute": 23}
